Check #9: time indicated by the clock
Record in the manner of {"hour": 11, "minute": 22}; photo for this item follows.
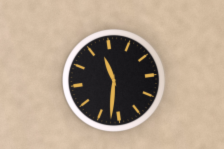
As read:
{"hour": 11, "minute": 32}
